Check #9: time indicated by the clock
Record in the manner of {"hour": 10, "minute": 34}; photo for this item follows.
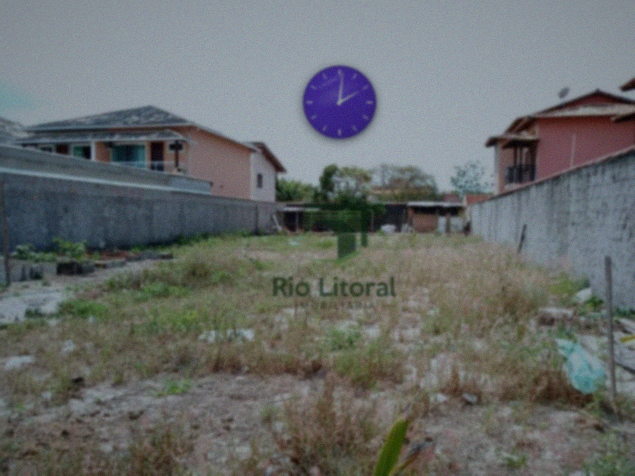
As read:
{"hour": 2, "minute": 1}
